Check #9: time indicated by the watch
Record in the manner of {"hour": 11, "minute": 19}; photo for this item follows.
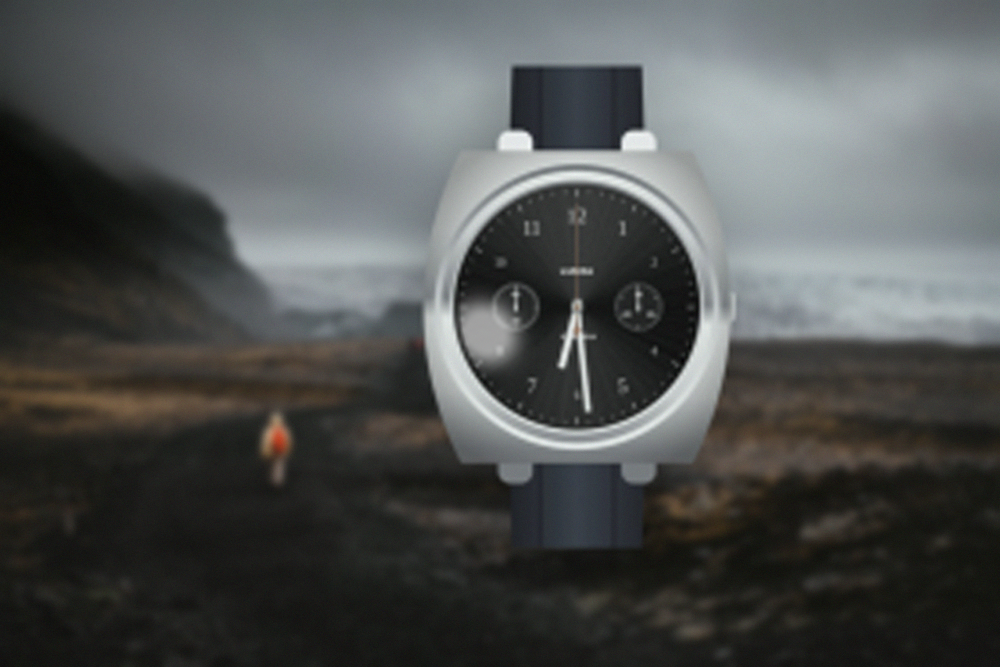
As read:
{"hour": 6, "minute": 29}
